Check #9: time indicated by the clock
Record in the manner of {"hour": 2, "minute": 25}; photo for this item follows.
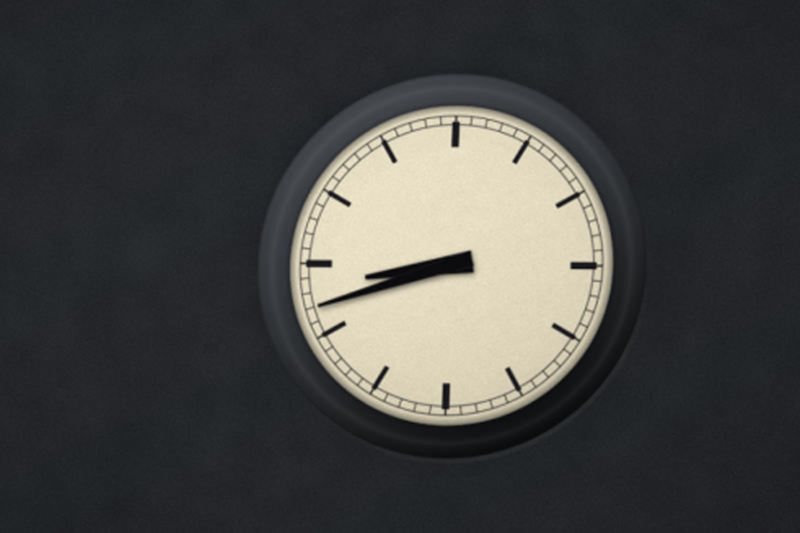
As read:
{"hour": 8, "minute": 42}
